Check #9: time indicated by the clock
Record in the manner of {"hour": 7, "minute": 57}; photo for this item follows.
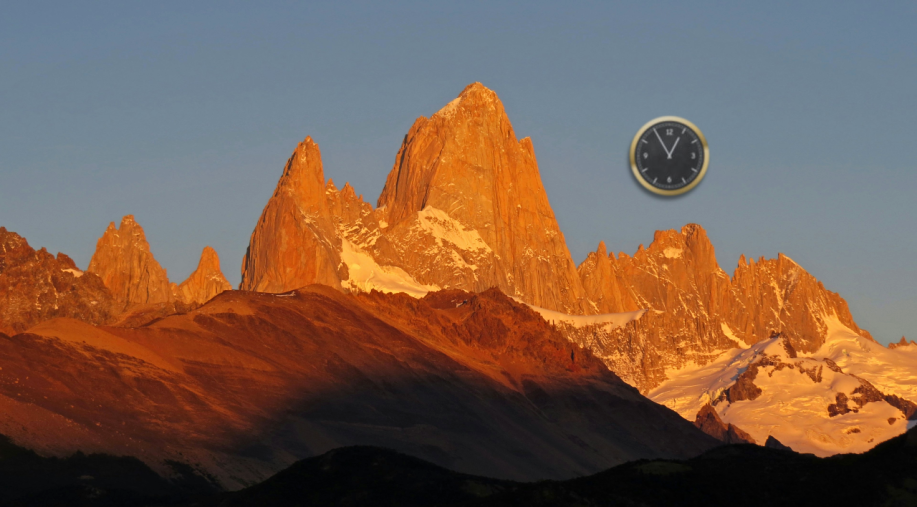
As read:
{"hour": 12, "minute": 55}
